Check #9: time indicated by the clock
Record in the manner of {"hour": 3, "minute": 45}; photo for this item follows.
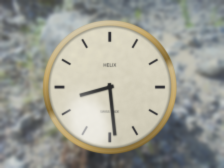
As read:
{"hour": 8, "minute": 29}
